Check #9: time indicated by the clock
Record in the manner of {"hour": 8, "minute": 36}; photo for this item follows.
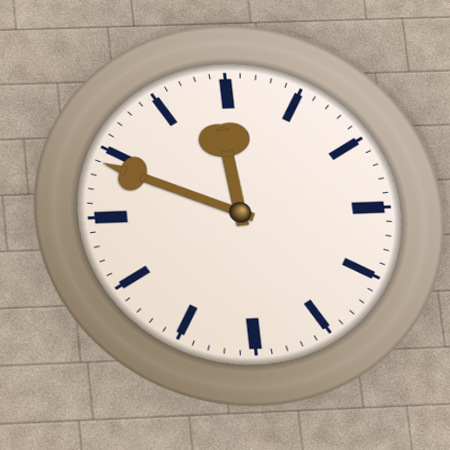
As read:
{"hour": 11, "minute": 49}
